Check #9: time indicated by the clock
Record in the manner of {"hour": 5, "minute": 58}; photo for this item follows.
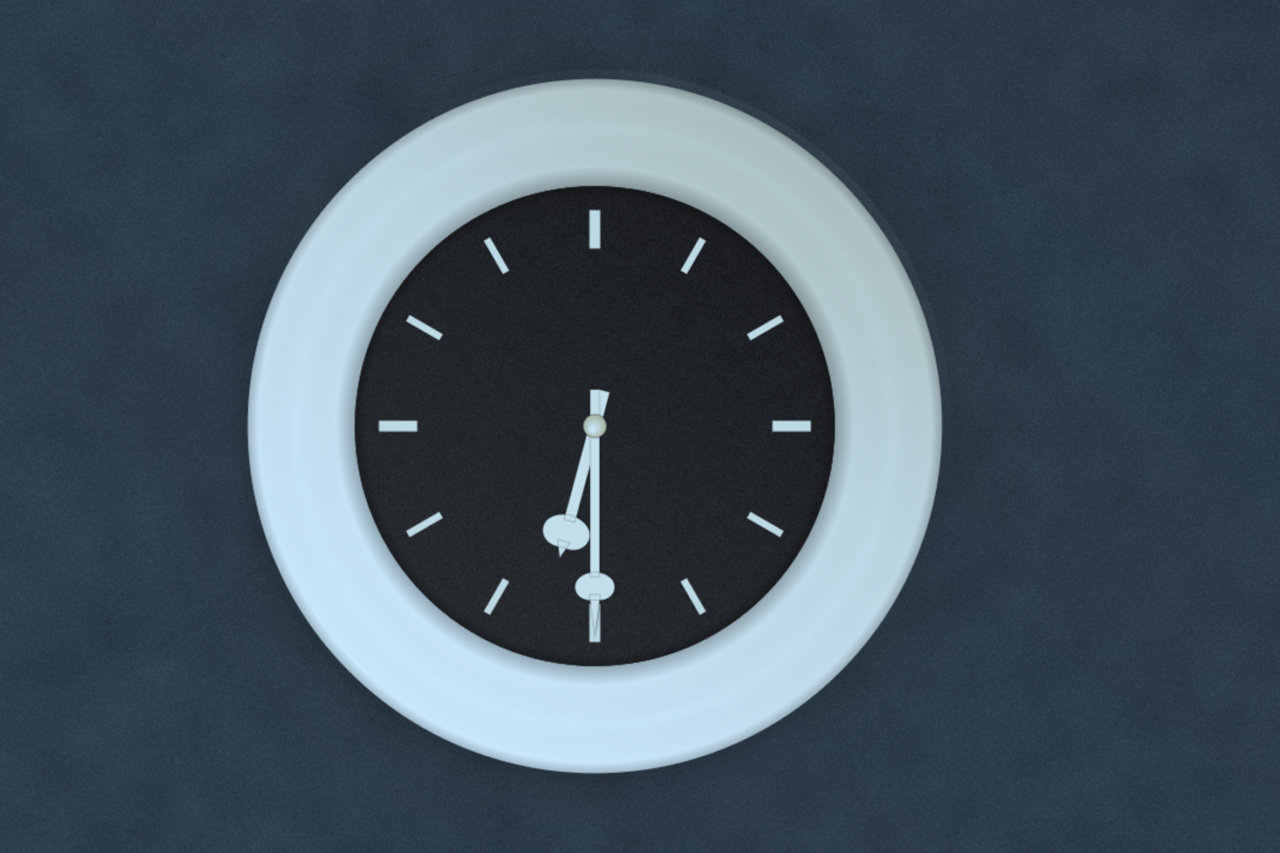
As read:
{"hour": 6, "minute": 30}
